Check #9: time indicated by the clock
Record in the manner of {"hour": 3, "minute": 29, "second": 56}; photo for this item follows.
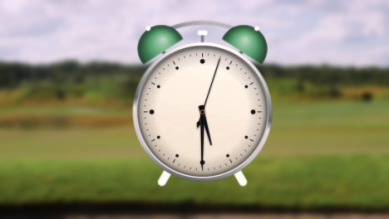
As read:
{"hour": 5, "minute": 30, "second": 3}
